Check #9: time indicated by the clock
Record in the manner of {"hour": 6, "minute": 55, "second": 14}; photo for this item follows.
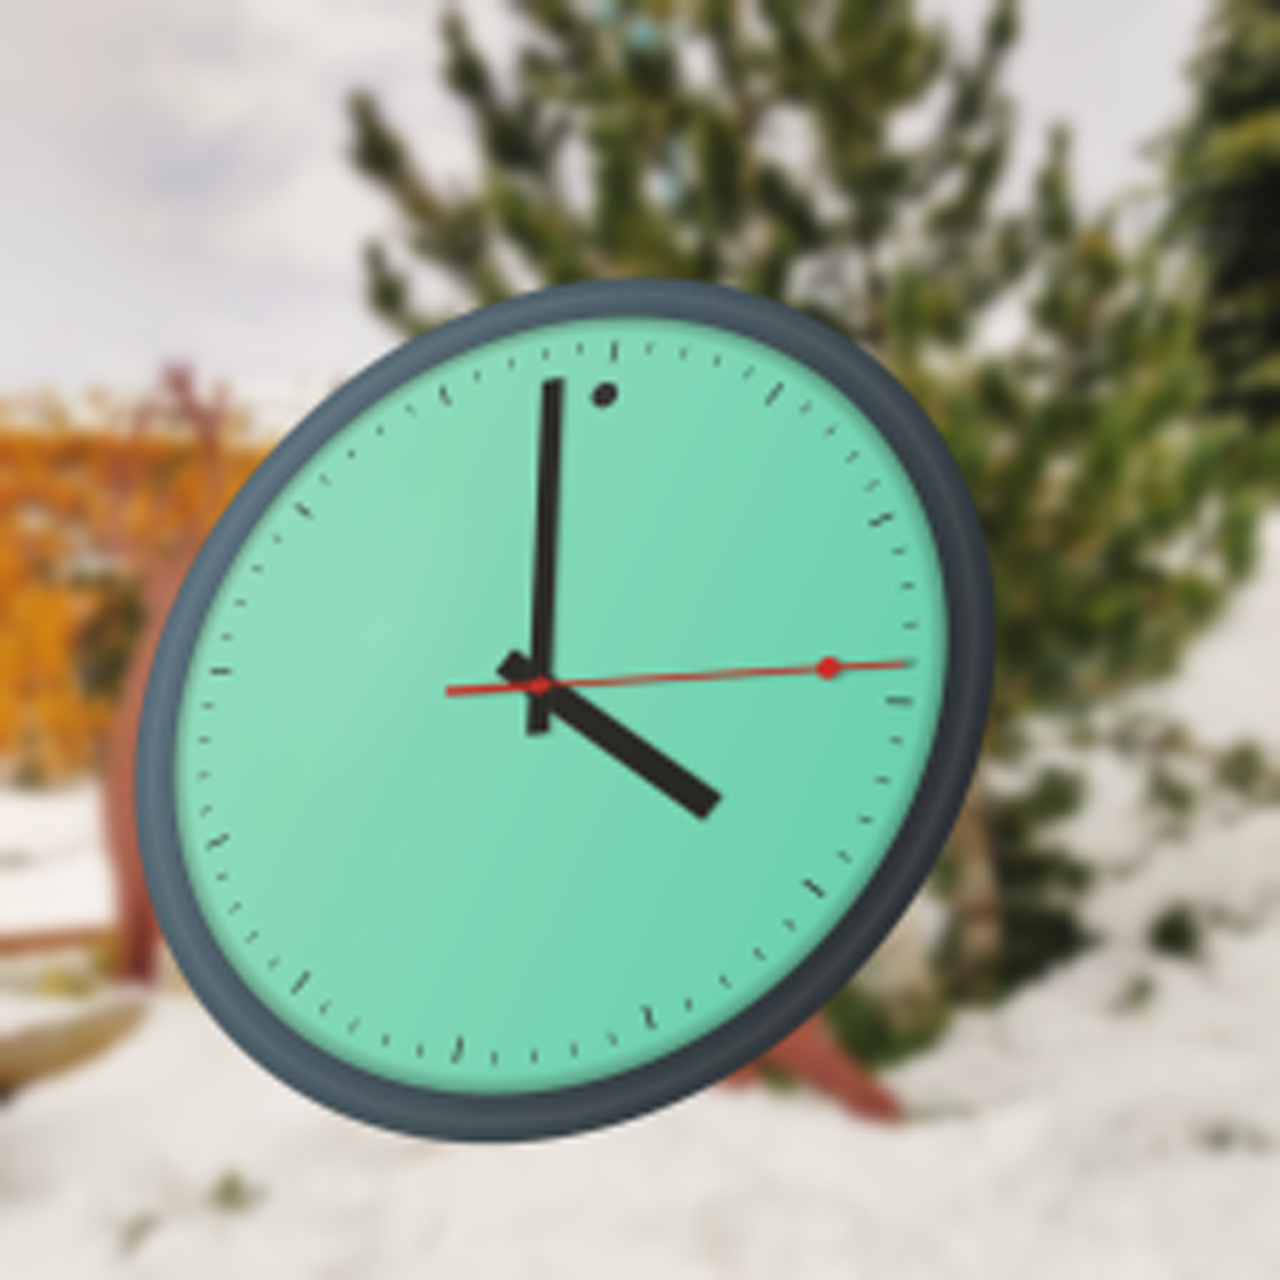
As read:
{"hour": 3, "minute": 58, "second": 14}
